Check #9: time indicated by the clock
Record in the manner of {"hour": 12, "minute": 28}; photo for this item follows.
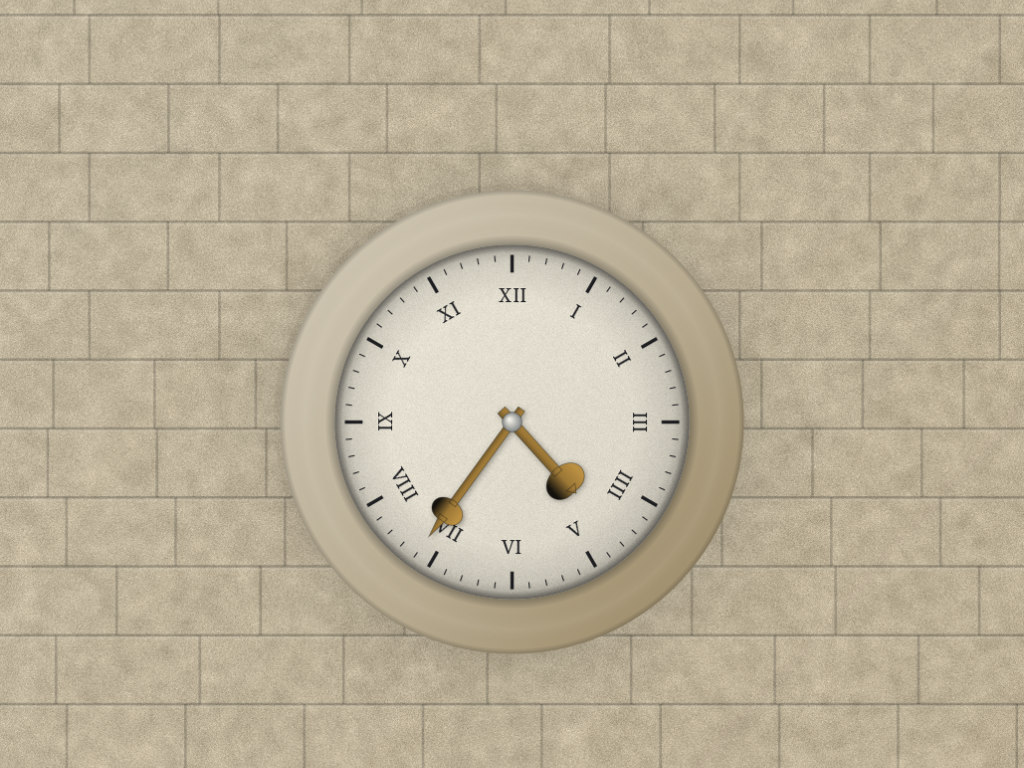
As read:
{"hour": 4, "minute": 36}
